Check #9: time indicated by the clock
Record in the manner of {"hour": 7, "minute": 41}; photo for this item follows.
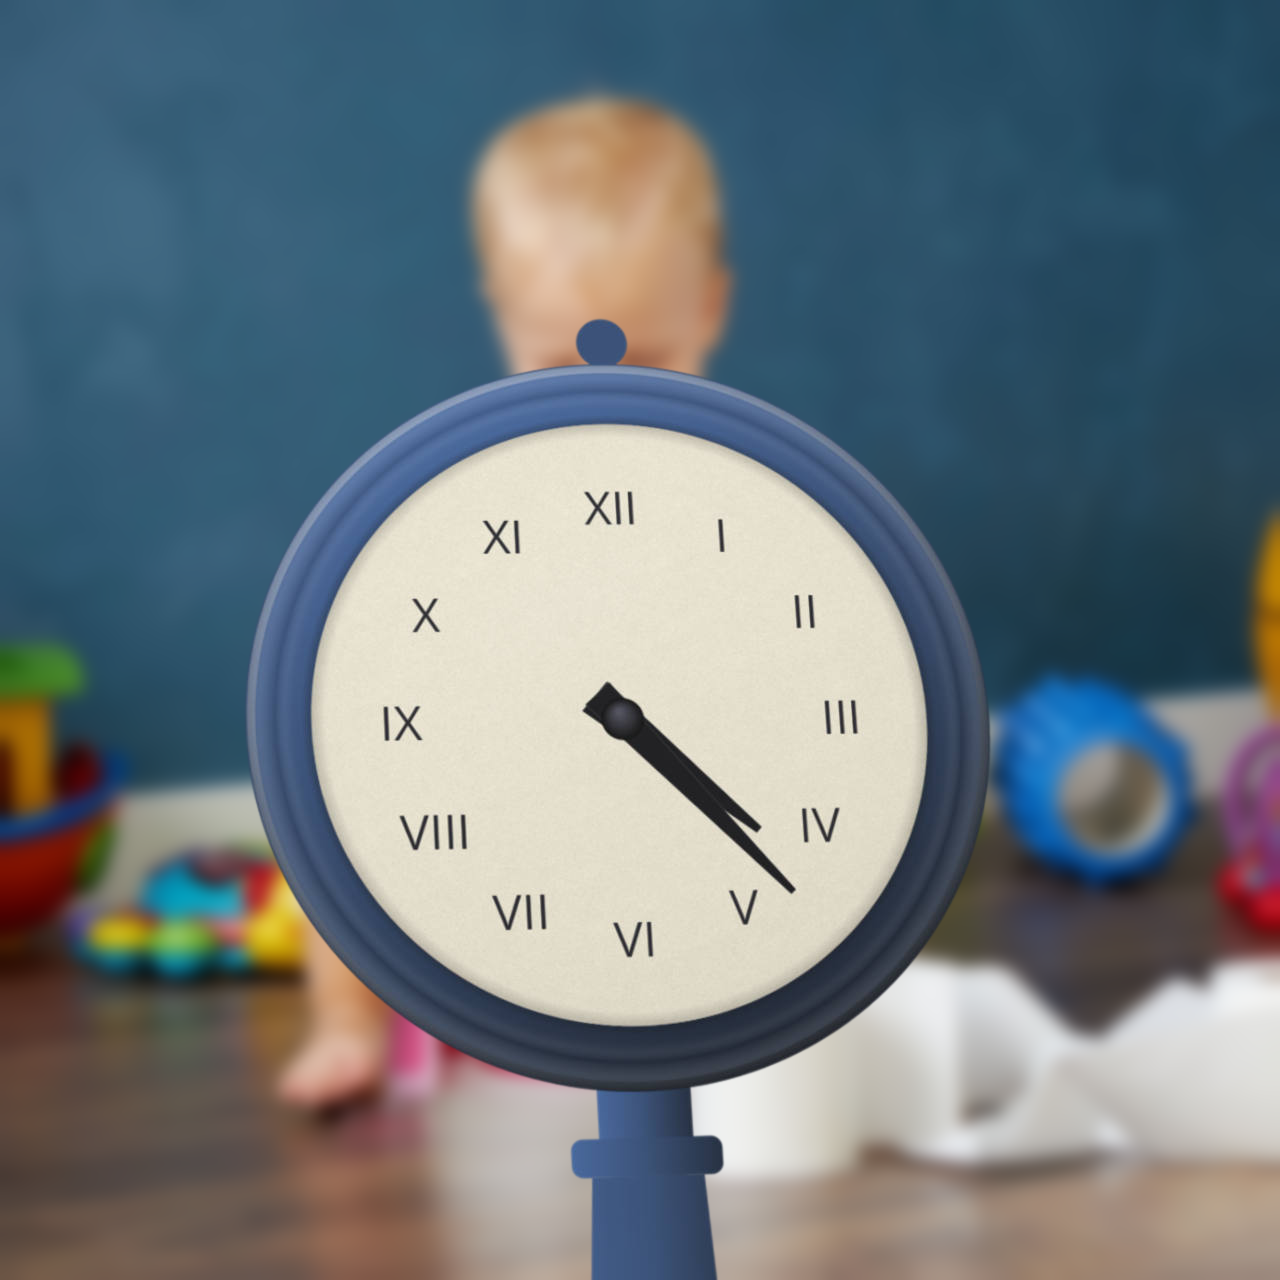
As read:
{"hour": 4, "minute": 23}
